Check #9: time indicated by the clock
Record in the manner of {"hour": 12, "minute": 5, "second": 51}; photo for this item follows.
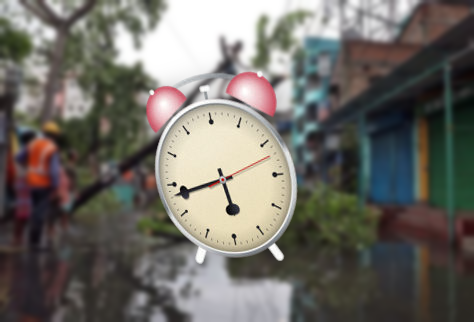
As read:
{"hour": 5, "minute": 43, "second": 12}
